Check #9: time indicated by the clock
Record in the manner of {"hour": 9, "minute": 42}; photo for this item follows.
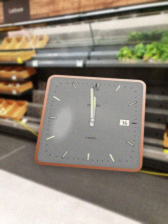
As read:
{"hour": 11, "minute": 59}
